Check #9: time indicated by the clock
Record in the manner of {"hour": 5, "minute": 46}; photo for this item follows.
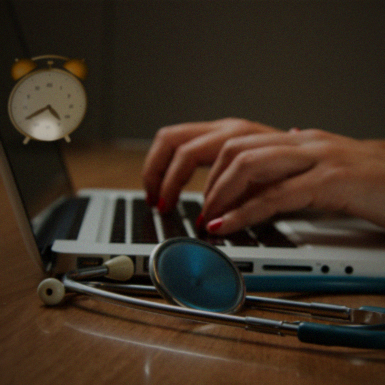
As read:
{"hour": 4, "minute": 40}
